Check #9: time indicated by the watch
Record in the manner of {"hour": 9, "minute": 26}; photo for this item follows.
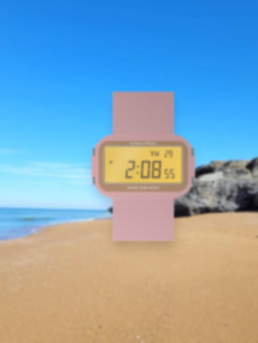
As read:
{"hour": 2, "minute": 8}
